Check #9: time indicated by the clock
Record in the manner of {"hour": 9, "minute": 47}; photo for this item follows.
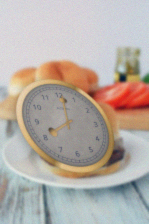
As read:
{"hour": 8, "minute": 1}
